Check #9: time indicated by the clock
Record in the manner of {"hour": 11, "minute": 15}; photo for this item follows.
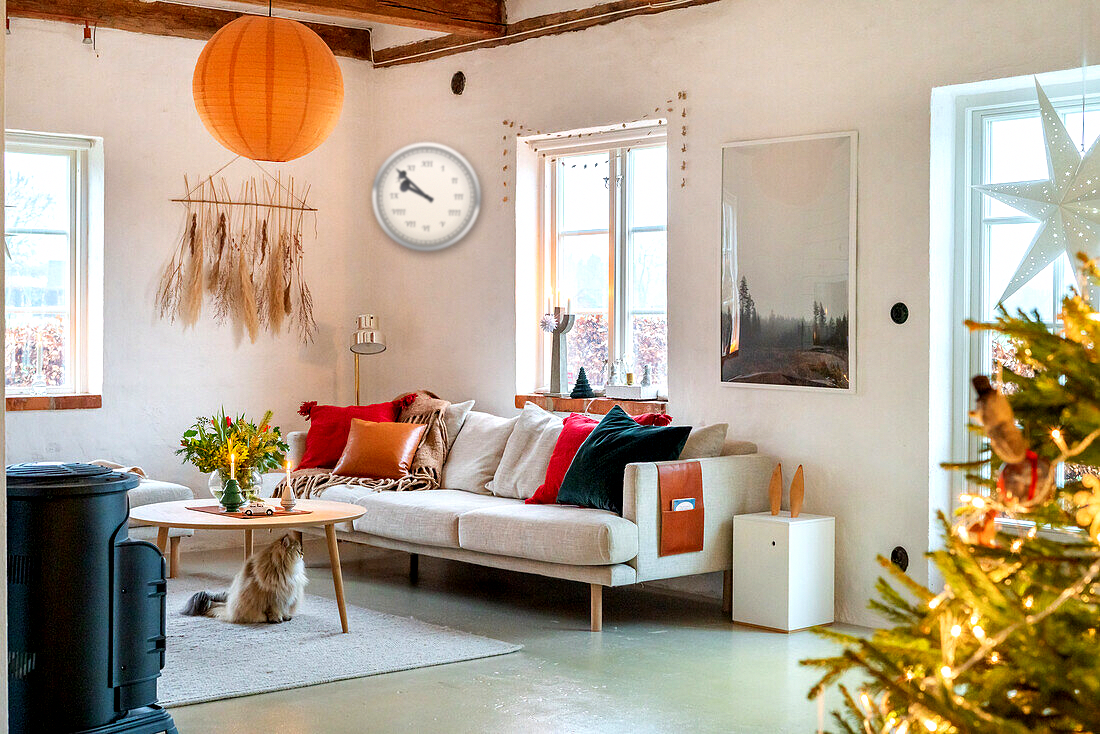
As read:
{"hour": 9, "minute": 52}
